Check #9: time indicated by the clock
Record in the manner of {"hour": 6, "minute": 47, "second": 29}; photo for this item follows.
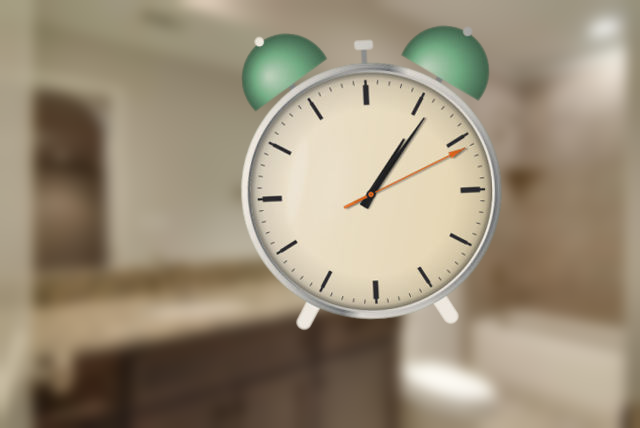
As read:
{"hour": 1, "minute": 6, "second": 11}
